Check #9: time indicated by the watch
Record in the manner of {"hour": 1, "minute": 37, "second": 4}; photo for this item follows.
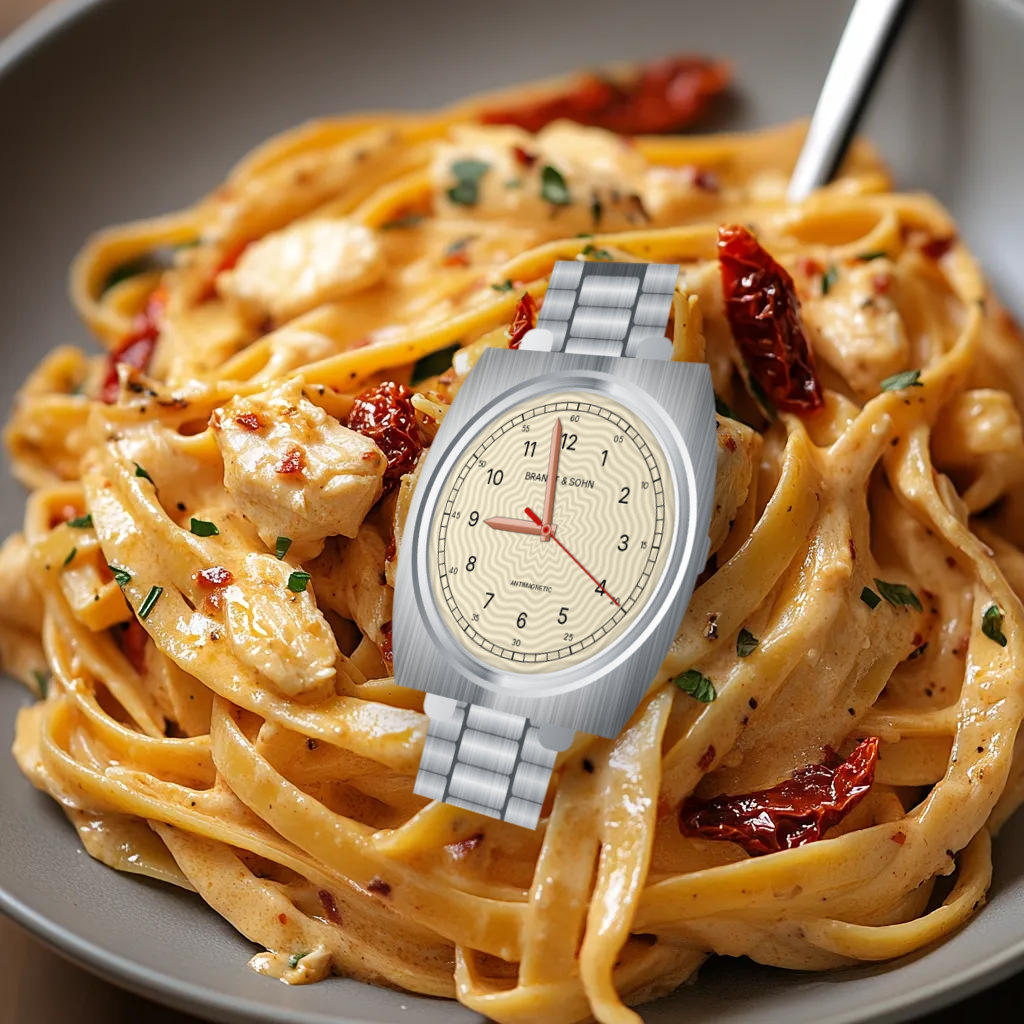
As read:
{"hour": 8, "minute": 58, "second": 20}
